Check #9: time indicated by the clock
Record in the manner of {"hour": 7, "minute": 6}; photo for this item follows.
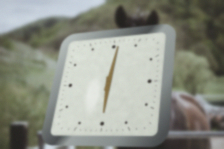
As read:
{"hour": 6, "minute": 1}
